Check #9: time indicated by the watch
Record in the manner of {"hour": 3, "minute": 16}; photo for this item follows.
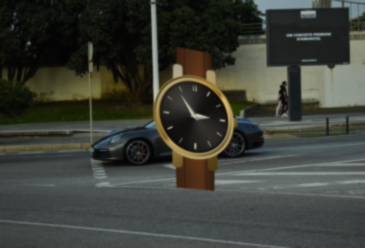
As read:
{"hour": 2, "minute": 54}
